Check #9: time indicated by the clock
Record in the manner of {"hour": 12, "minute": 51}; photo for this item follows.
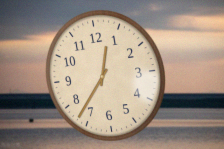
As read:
{"hour": 12, "minute": 37}
